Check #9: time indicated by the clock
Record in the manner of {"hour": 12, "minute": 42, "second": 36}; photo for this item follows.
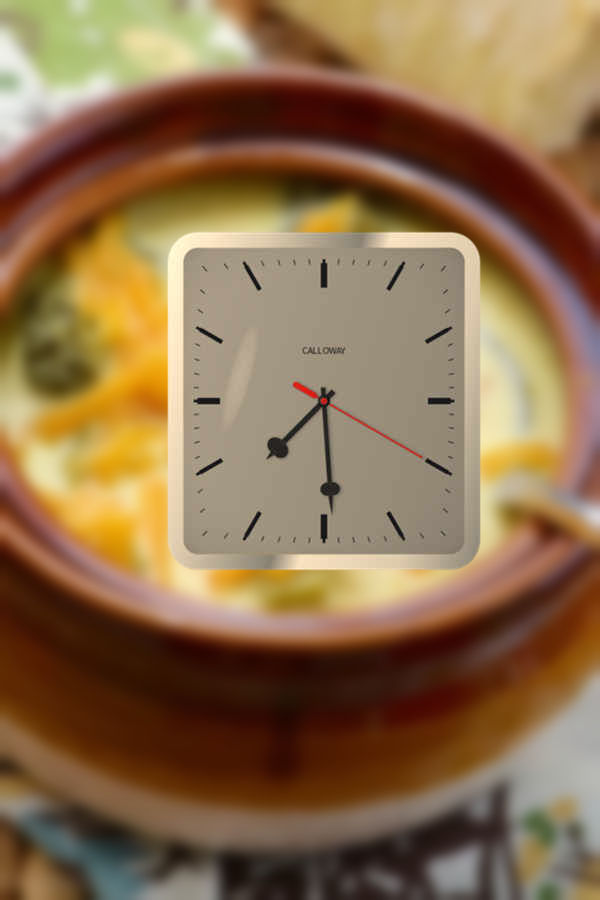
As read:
{"hour": 7, "minute": 29, "second": 20}
